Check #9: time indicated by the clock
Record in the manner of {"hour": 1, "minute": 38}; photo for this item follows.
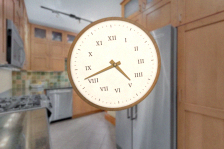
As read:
{"hour": 4, "minute": 42}
